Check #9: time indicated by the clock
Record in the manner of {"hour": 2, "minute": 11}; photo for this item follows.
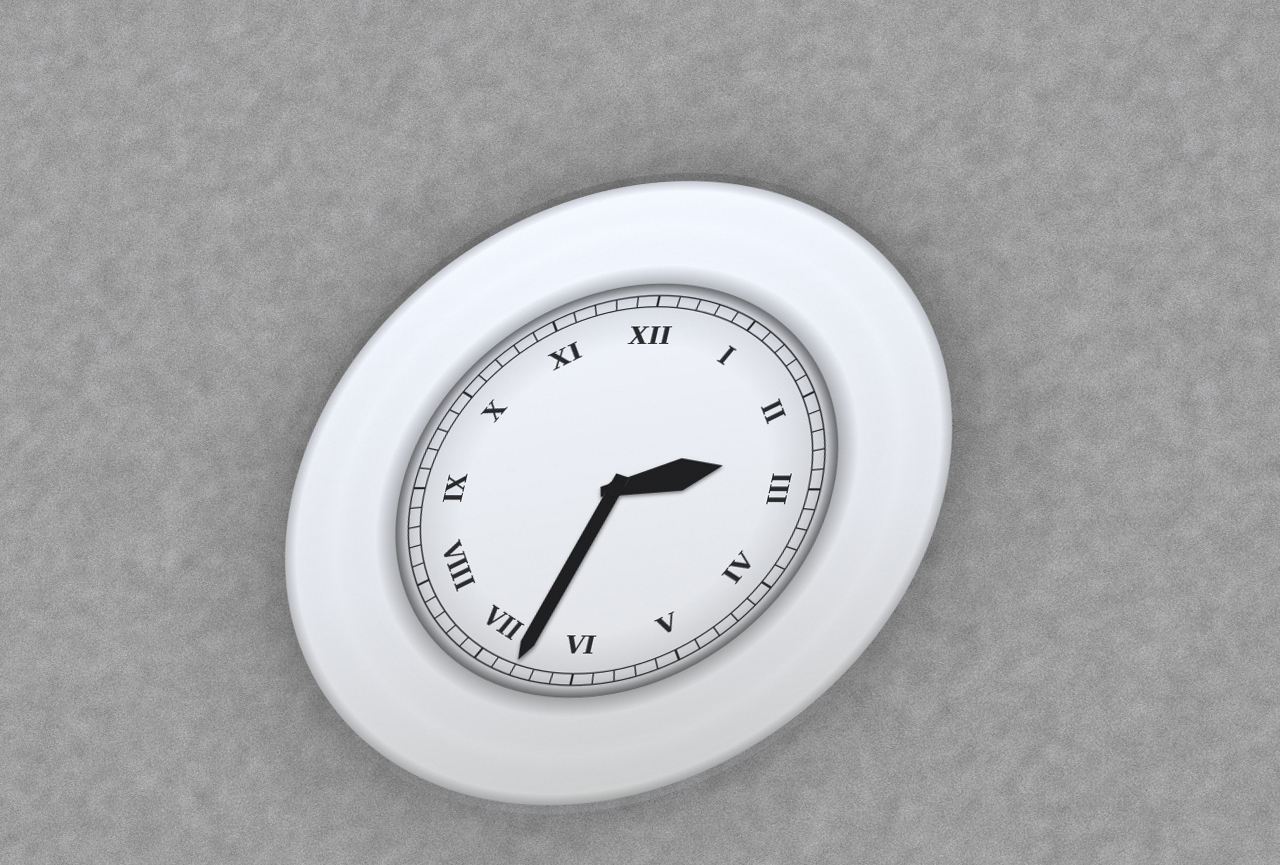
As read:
{"hour": 2, "minute": 33}
